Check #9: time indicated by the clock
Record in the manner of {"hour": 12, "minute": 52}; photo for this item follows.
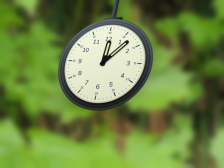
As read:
{"hour": 12, "minute": 7}
